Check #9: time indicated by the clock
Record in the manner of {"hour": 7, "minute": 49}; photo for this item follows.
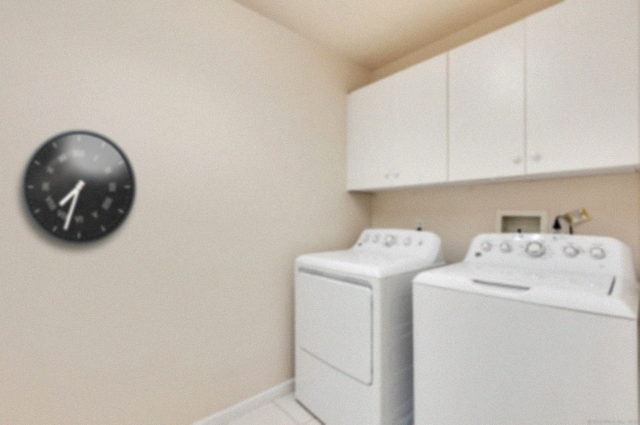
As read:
{"hour": 7, "minute": 33}
